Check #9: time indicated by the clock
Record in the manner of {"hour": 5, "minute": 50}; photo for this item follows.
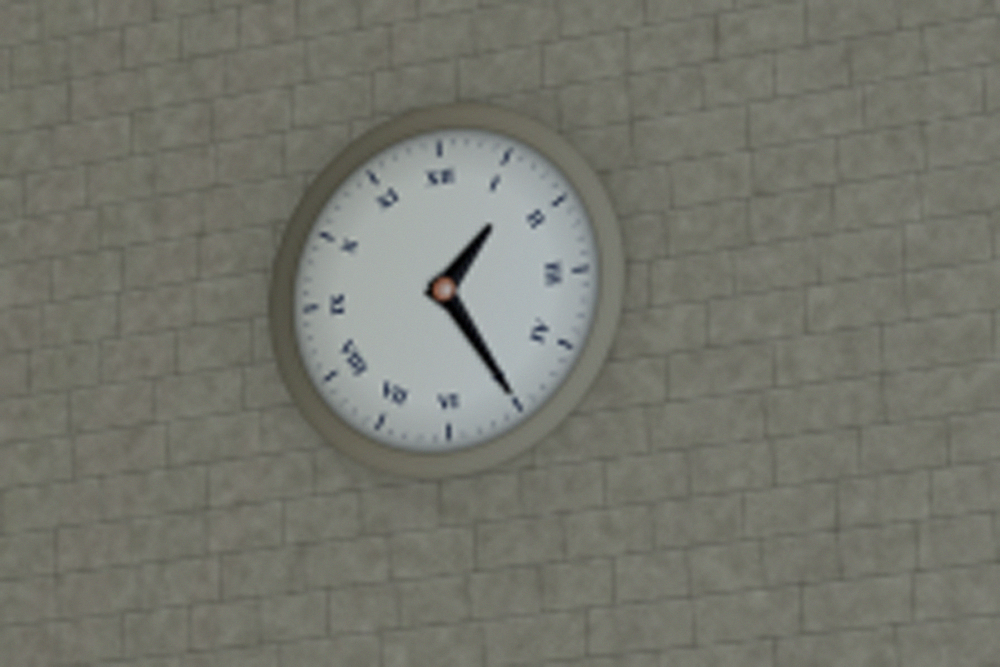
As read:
{"hour": 1, "minute": 25}
